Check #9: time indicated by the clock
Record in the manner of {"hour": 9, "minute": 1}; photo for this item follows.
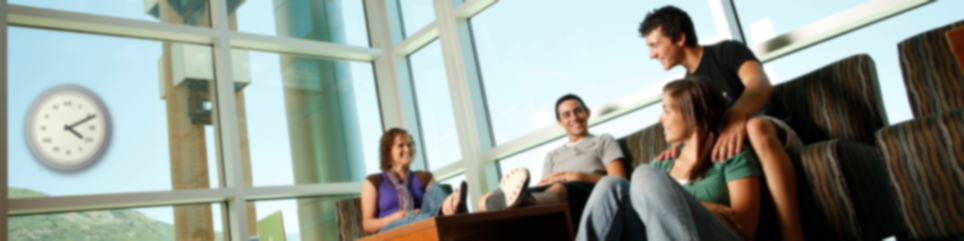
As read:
{"hour": 4, "minute": 11}
